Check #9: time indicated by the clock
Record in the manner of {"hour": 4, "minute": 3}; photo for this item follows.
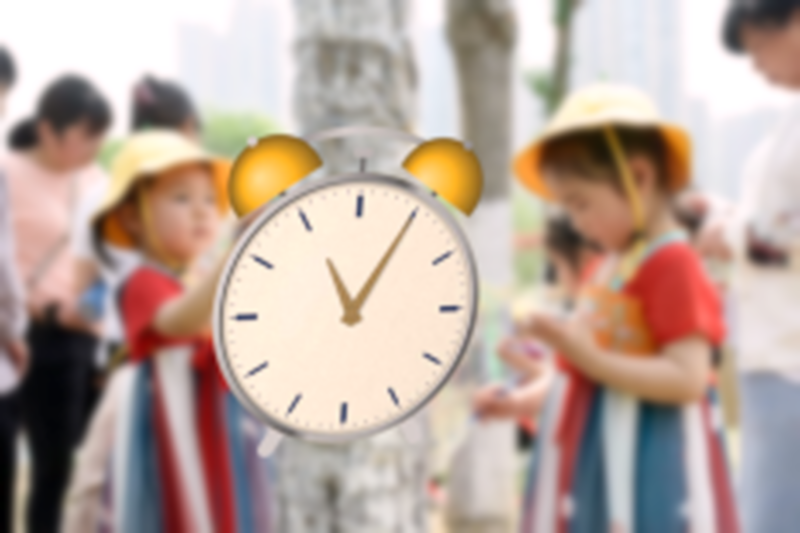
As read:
{"hour": 11, "minute": 5}
